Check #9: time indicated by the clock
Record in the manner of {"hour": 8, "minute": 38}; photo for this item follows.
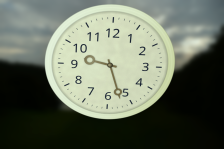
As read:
{"hour": 9, "minute": 27}
